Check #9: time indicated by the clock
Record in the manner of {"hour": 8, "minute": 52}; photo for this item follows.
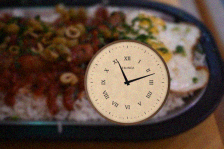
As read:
{"hour": 11, "minute": 12}
